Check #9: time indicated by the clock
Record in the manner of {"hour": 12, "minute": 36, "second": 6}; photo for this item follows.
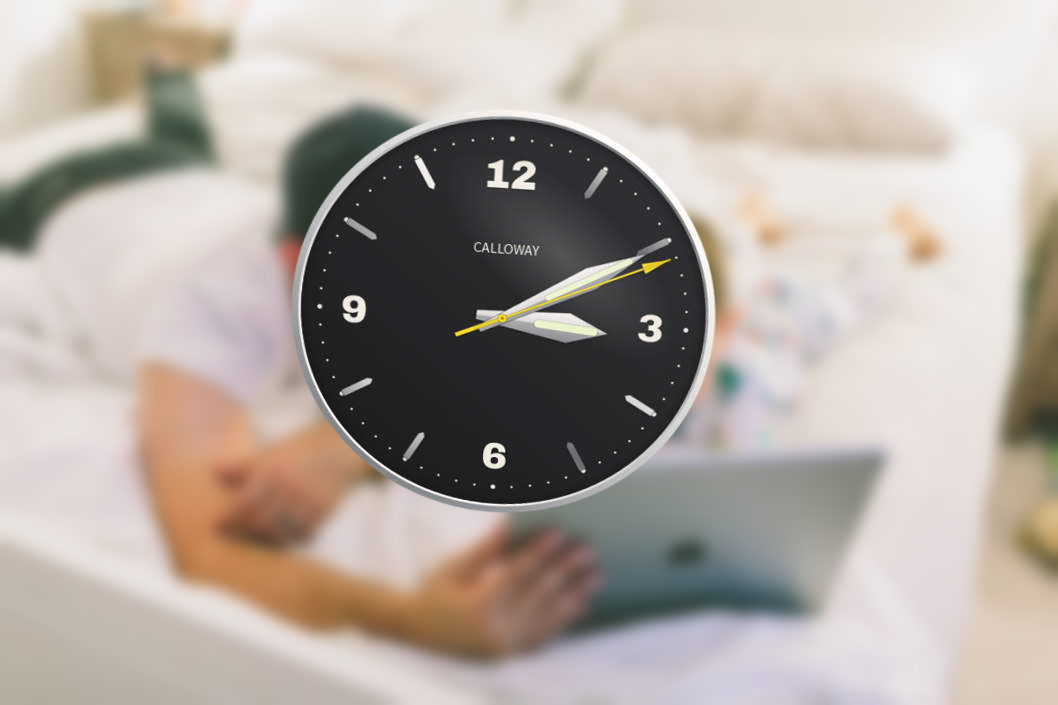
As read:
{"hour": 3, "minute": 10, "second": 11}
